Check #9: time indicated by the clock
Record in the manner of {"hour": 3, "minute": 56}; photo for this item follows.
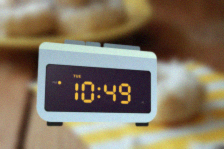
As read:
{"hour": 10, "minute": 49}
